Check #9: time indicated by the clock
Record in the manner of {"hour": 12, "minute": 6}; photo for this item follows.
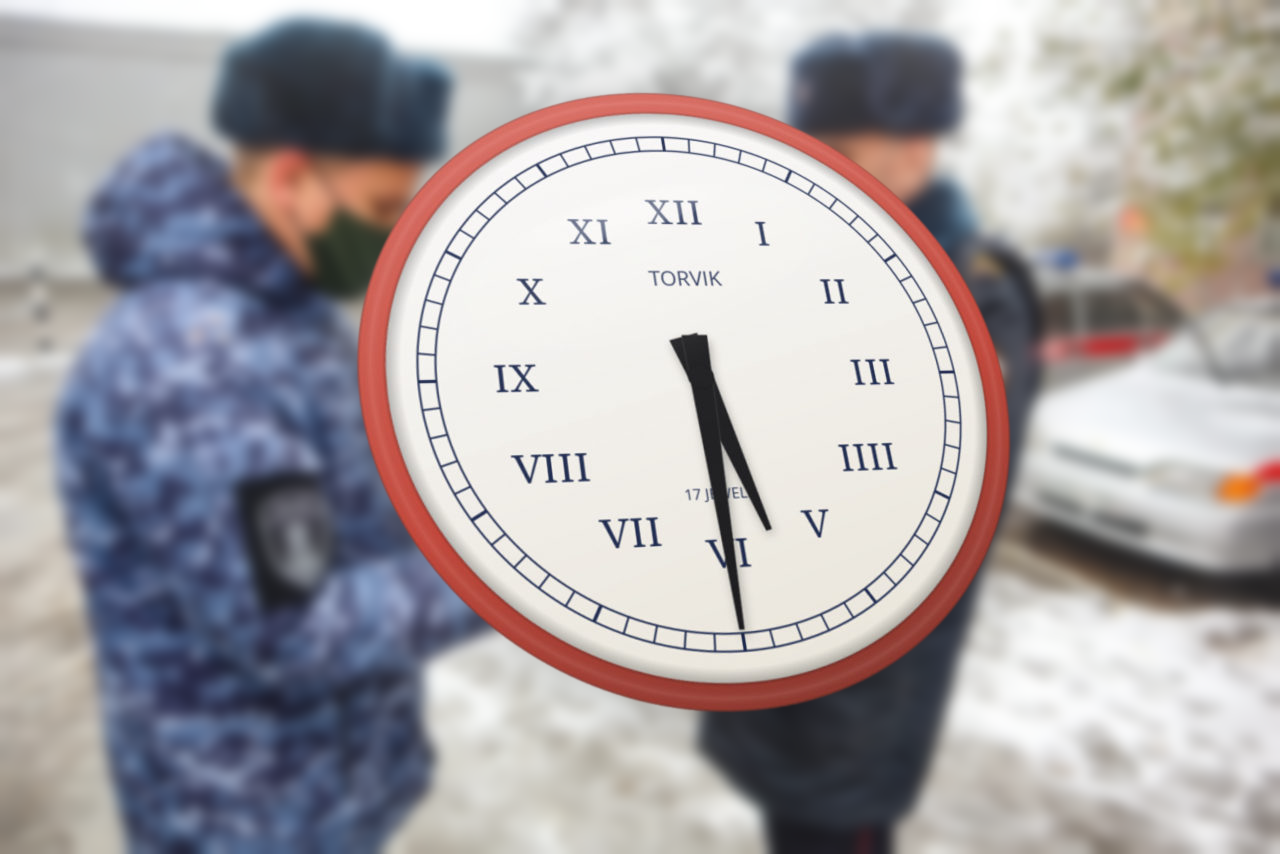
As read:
{"hour": 5, "minute": 30}
